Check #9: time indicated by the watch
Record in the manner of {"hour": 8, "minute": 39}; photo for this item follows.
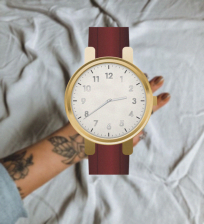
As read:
{"hour": 2, "minute": 39}
